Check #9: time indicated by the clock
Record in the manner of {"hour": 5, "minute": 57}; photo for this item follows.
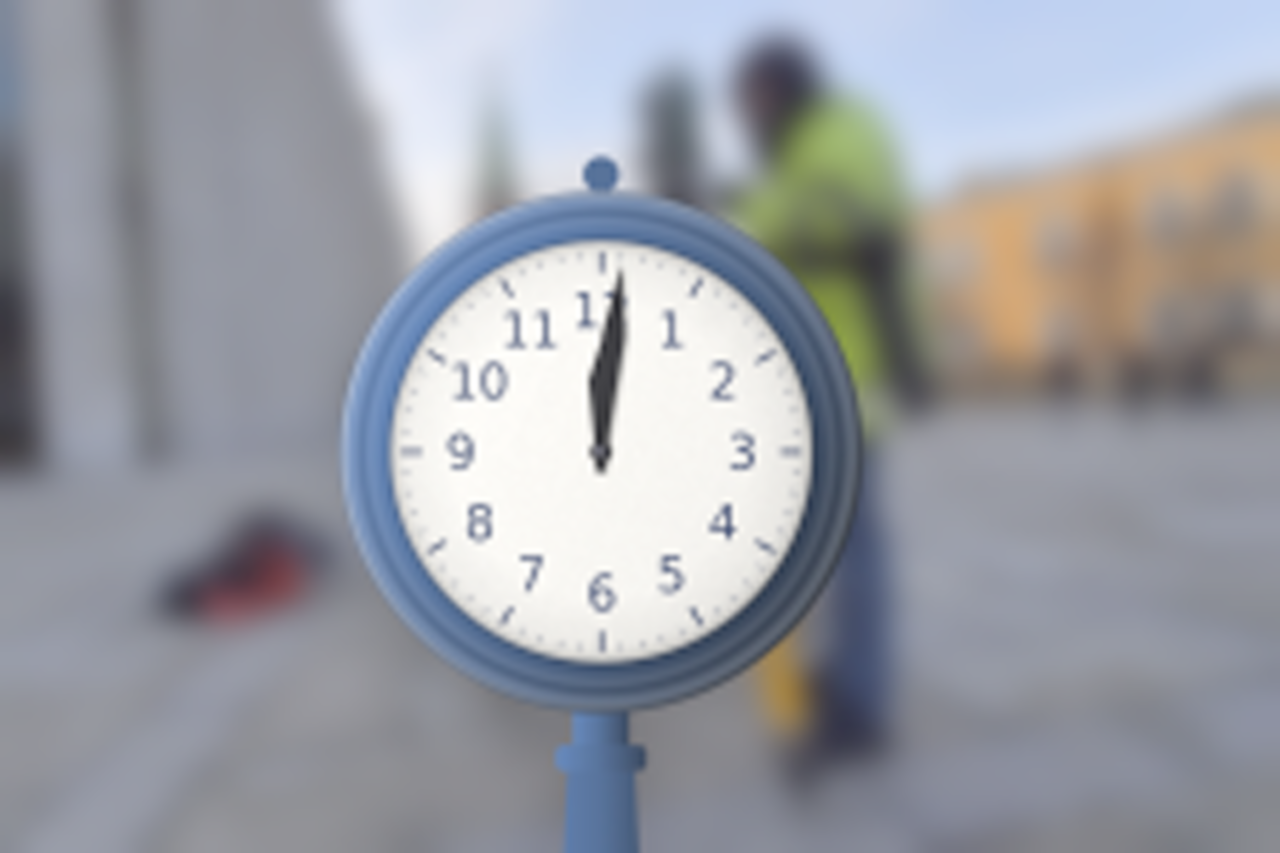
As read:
{"hour": 12, "minute": 1}
